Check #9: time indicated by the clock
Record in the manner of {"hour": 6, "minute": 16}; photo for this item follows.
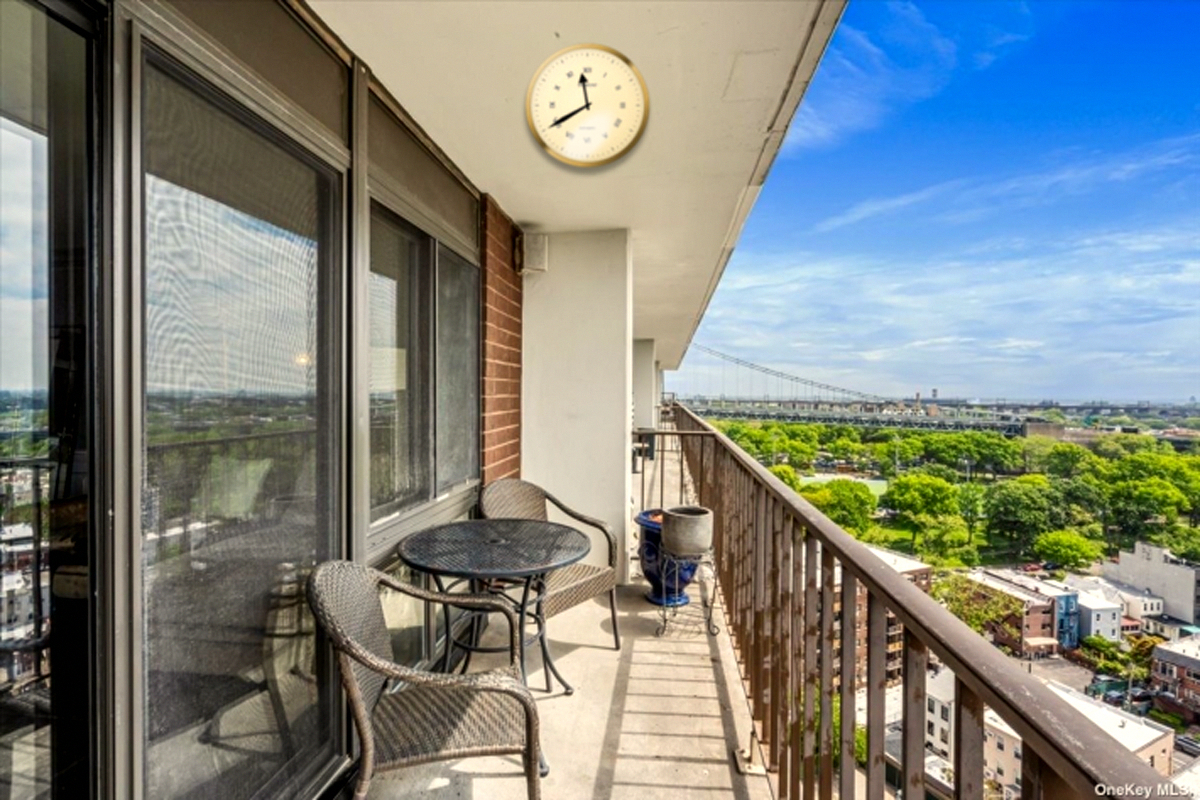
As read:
{"hour": 11, "minute": 40}
